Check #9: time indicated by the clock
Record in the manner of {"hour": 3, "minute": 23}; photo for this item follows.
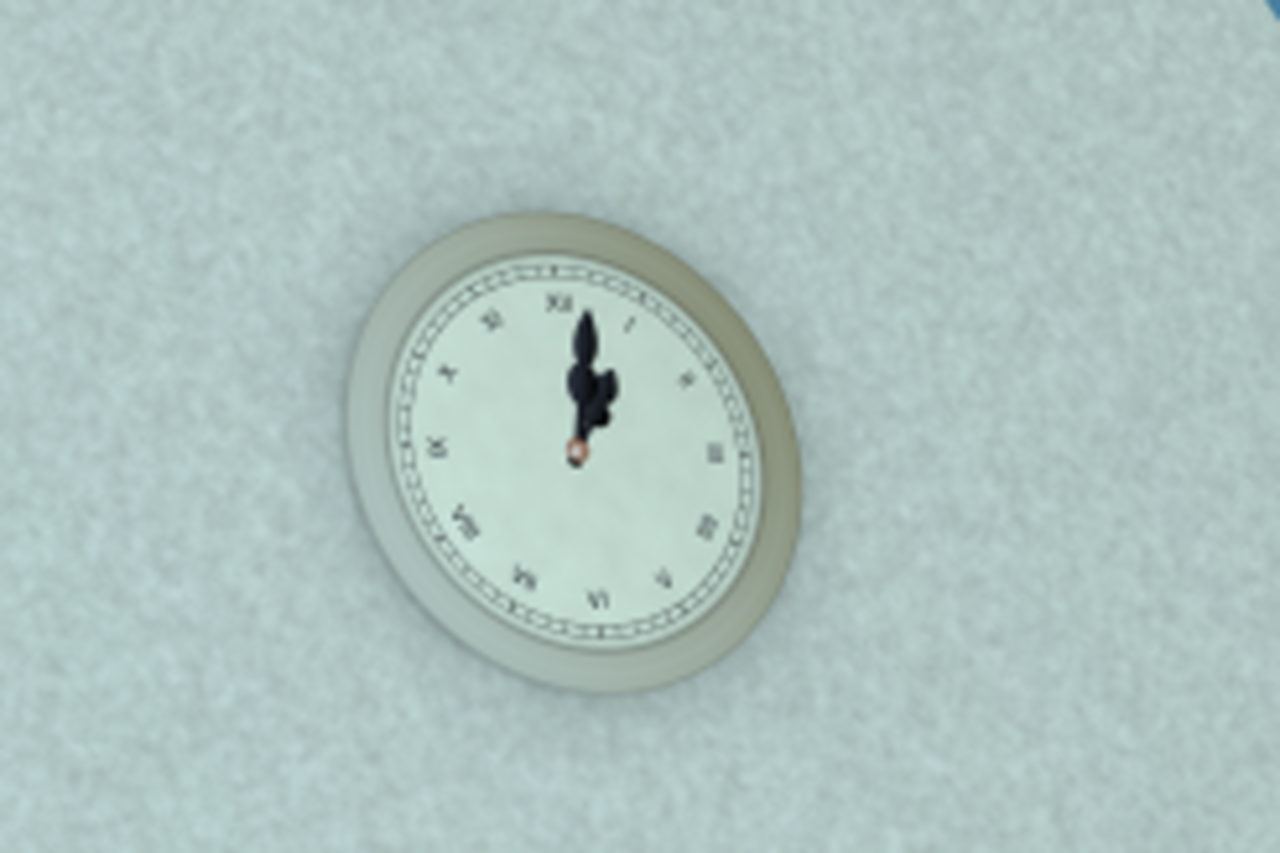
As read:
{"hour": 1, "minute": 2}
